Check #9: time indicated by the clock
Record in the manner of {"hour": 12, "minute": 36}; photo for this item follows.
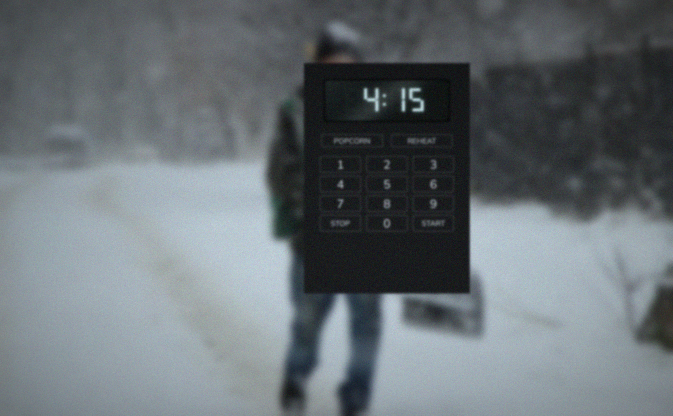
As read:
{"hour": 4, "minute": 15}
